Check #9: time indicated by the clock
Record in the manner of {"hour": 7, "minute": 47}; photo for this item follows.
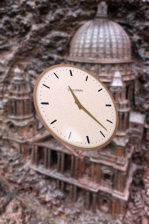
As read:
{"hour": 11, "minute": 23}
